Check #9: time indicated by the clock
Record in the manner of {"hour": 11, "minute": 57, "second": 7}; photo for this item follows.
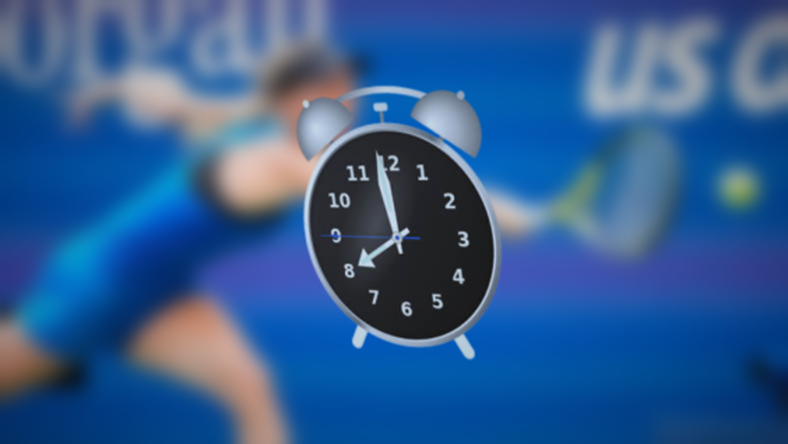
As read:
{"hour": 7, "minute": 58, "second": 45}
